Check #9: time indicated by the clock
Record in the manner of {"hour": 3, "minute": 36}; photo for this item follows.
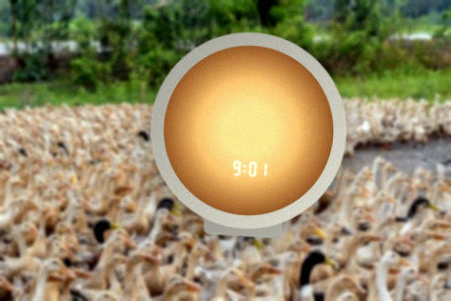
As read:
{"hour": 9, "minute": 1}
